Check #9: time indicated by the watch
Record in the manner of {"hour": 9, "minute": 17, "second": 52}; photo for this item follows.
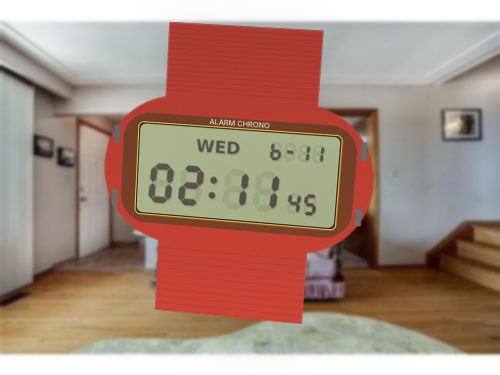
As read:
{"hour": 2, "minute": 11, "second": 45}
